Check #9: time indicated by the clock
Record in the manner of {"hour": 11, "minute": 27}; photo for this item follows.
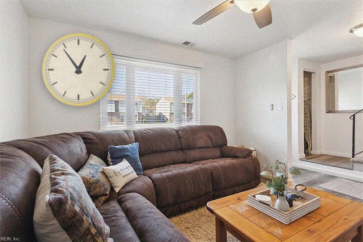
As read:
{"hour": 12, "minute": 54}
